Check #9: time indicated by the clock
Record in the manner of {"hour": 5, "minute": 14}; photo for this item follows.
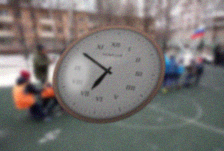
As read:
{"hour": 6, "minute": 50}
